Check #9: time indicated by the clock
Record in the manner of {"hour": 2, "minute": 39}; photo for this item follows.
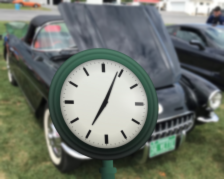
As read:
{"hour": 7, "minute": 4}
